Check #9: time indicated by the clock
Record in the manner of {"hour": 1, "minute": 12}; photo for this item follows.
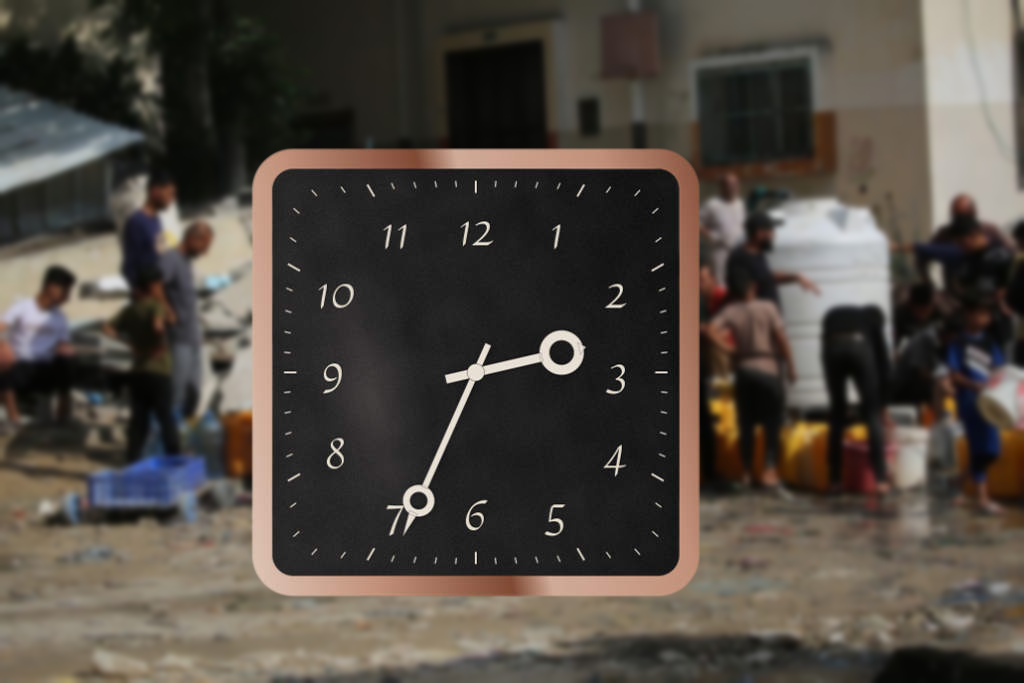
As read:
{"hour": 2, "minute": 34}
